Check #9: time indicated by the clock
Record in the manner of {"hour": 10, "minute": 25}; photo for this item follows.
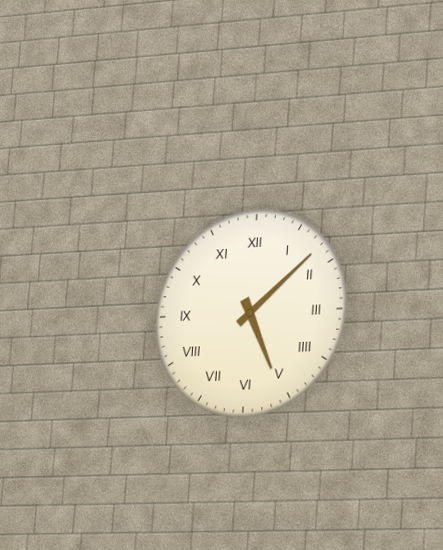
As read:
{"hour": 5, "minute": 8}
